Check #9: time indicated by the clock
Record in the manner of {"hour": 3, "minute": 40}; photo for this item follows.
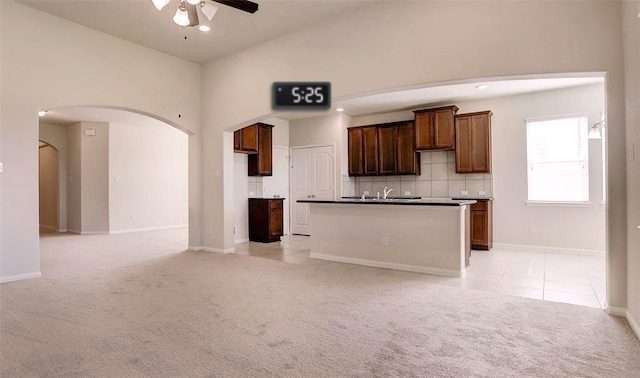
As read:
{"hour": 5, "minute": 25}
